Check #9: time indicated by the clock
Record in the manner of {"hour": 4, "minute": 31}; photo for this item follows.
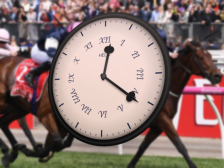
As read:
{"hour": 12, "minute": 21}
